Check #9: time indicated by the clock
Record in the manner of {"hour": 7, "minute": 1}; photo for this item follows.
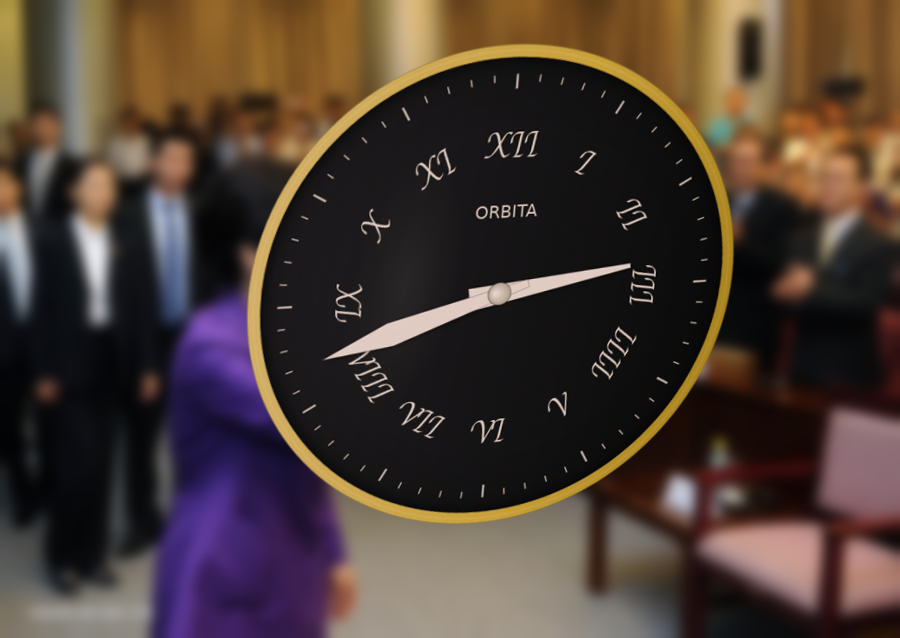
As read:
{"hour": 2, "minute": 42}
